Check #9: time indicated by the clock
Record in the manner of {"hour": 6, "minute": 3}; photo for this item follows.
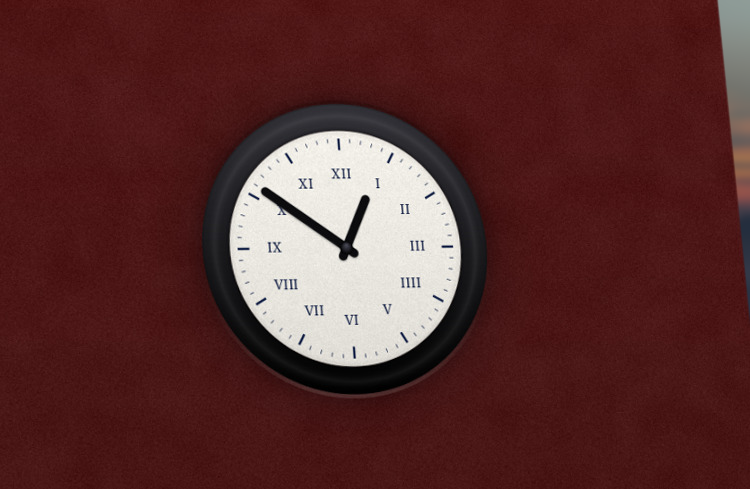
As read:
{"hour": 12, "minute": 51}
